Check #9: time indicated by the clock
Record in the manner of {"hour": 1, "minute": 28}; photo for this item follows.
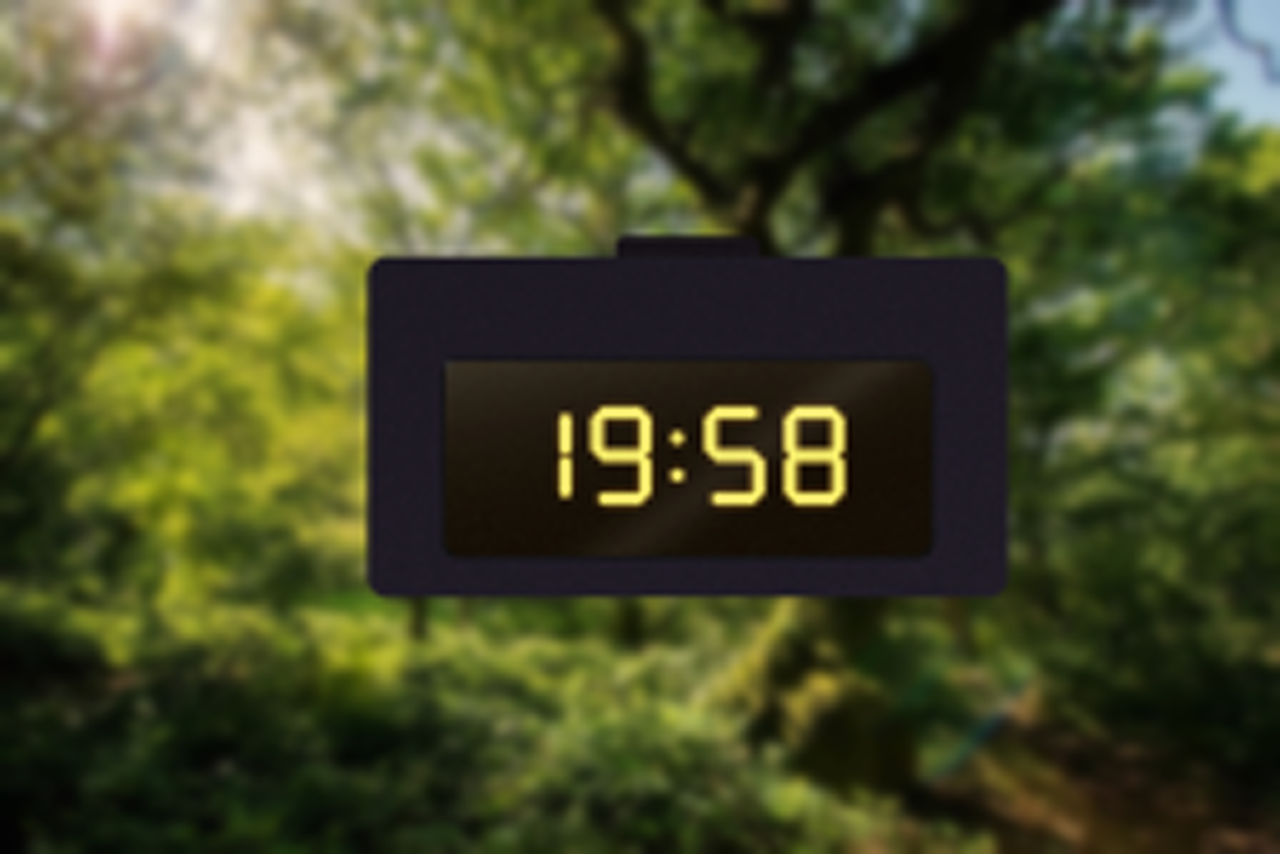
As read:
{"hour": 19, "minute": 58}
